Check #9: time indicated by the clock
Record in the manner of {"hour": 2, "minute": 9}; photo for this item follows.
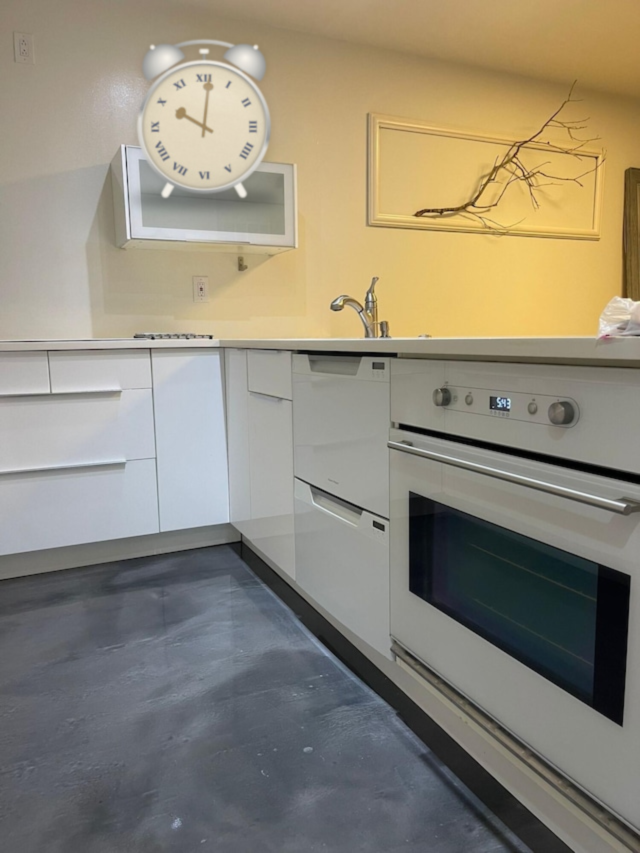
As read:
{"hour": 10, "minute": 1}
